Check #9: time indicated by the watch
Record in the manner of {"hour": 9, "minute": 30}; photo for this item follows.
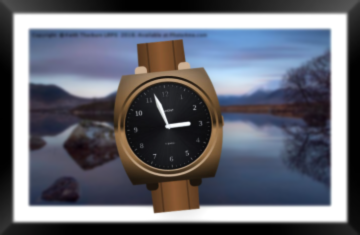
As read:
{"hour": 2, "minute": 57}
